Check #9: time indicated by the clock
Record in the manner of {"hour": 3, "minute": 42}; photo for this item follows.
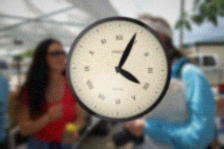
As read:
{"hour": 4, "minute": 4}
